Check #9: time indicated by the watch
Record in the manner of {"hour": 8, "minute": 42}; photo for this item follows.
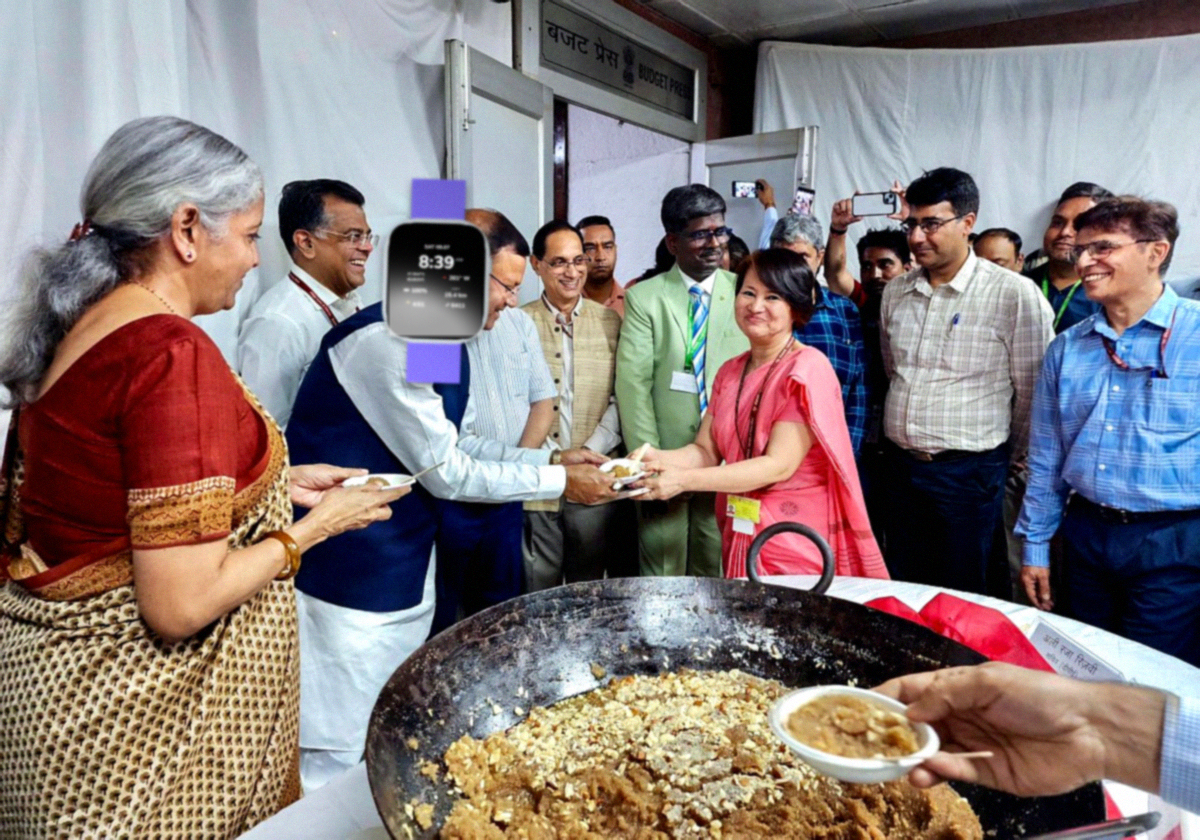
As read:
{"hour": 8, "minute": 39}
